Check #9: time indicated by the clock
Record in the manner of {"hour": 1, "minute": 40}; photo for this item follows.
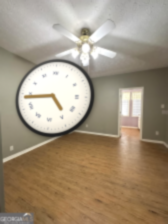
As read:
{"hour": 4, "minute": 44}
